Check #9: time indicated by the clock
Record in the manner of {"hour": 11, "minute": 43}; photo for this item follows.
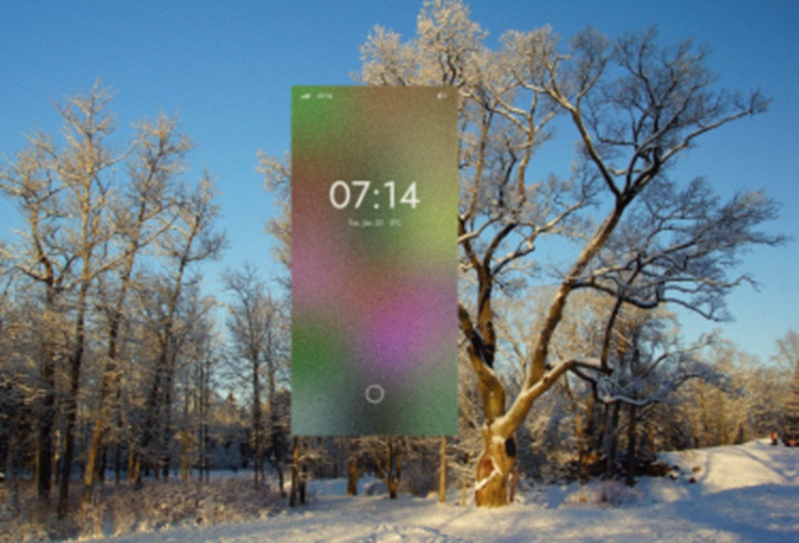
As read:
{"hour": 7, "minute": 14}
